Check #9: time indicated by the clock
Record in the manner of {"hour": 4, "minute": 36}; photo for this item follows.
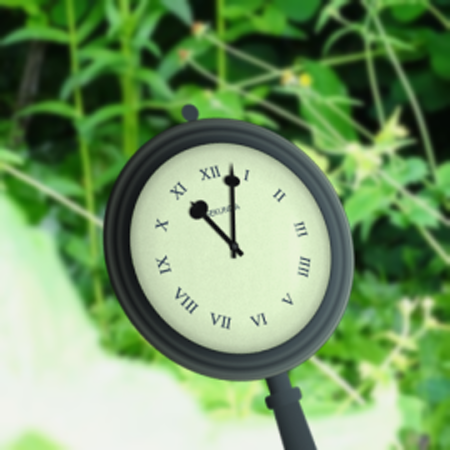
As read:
{"hour": 11, "minute": 3}
